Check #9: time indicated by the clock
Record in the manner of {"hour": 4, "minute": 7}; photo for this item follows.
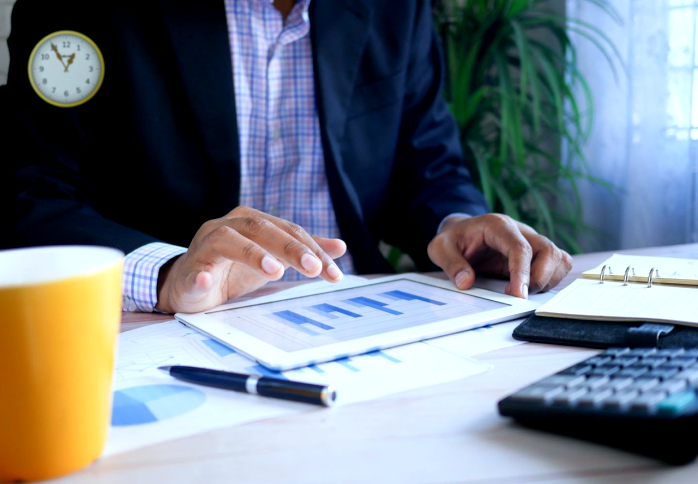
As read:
{"hour": 12, "minute": 55}
